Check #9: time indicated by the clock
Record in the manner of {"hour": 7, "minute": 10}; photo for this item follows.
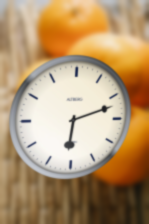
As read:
{"hour": 6, "minute": 12}
